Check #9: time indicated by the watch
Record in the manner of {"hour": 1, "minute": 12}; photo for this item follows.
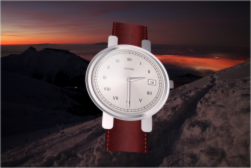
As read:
{"hour": 2, "minute": 30}
